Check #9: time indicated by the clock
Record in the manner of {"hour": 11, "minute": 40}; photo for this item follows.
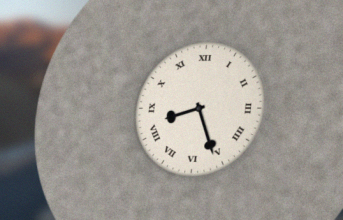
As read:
{"hour": 8, "minute": 26}
